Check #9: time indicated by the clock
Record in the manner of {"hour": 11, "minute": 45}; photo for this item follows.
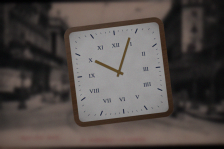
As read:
{"hour": 10, "minute": 4}
